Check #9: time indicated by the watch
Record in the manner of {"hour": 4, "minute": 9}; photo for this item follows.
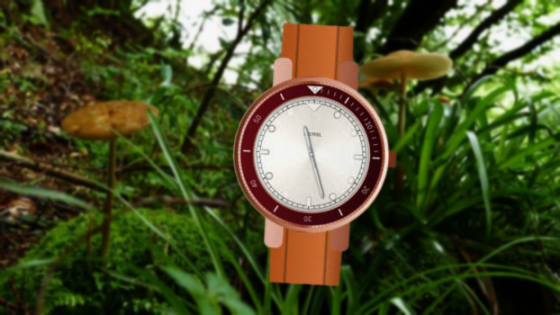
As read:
{"hour": 11, "minute": 27}
